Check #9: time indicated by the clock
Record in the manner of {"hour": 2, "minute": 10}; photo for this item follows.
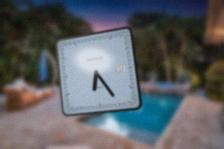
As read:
{"hour": 6, "minute": 25}
